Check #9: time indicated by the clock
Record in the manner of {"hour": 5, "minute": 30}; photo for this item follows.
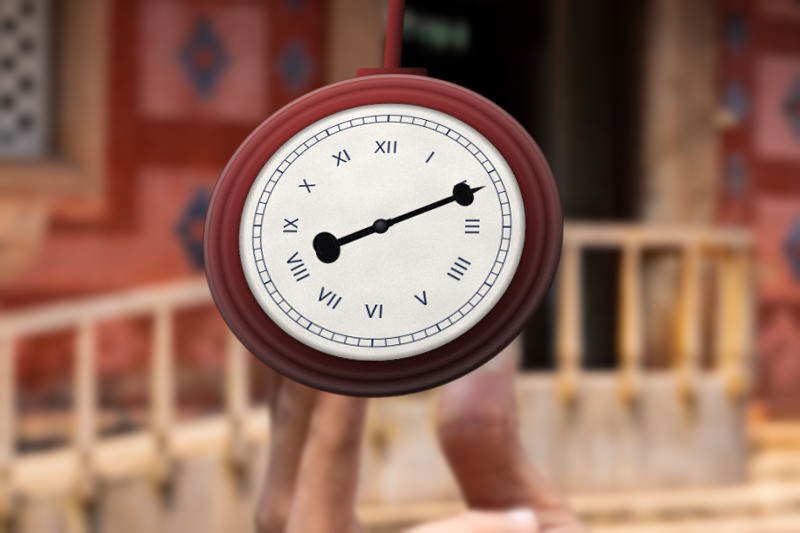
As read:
{"hour": 8, "minute": 11}
